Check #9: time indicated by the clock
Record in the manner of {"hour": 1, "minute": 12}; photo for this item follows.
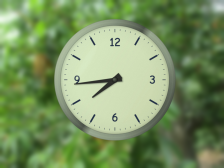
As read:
{"hour": 7, "minute": 44}
